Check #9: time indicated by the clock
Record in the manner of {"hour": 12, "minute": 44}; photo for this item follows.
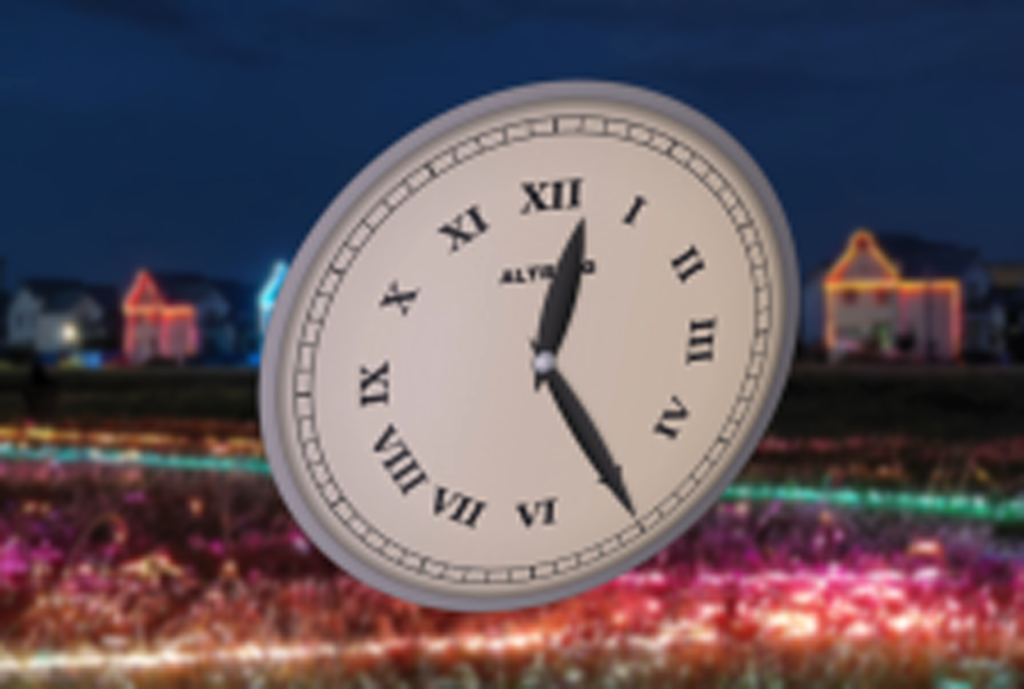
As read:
{"hour": 12, "minute": 25}
